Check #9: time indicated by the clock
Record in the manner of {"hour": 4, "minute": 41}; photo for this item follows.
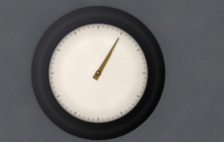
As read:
{"hour": 1, "minute": 5}
